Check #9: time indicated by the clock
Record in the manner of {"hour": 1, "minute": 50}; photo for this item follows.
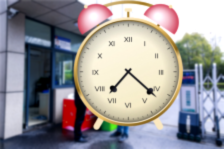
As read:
{"hour": 7, "minute": 22}
